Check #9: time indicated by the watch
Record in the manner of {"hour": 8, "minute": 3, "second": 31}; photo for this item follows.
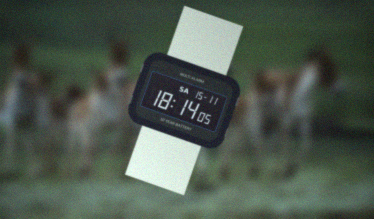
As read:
{"hour": 18, "minute": 14, "second": 5}
